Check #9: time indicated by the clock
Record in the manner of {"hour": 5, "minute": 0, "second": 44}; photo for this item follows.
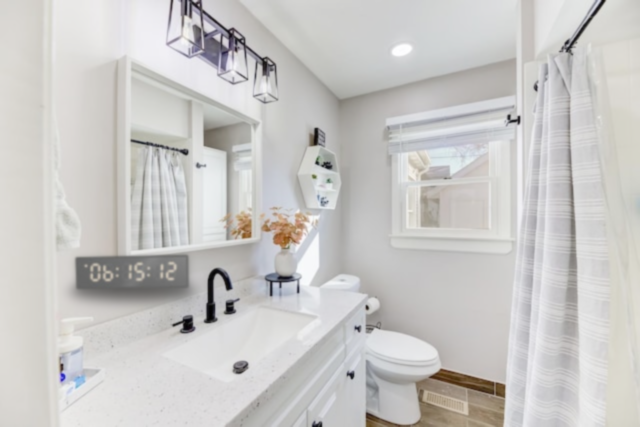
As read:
{"hour": 6, "minute": 15, "second": 12}
